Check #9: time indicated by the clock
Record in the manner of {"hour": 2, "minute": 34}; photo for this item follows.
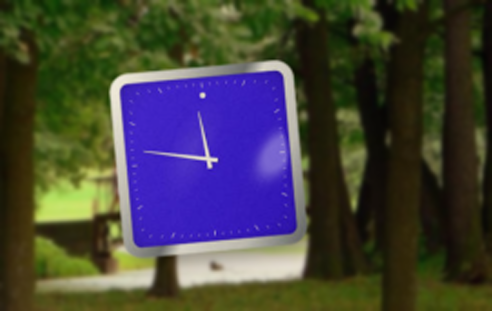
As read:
{"hour": 11, "minute": 47}
